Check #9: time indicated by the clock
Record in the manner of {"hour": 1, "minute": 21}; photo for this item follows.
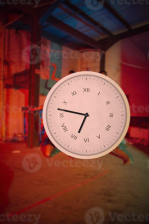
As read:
{"hour": 6, "minute": 47}
